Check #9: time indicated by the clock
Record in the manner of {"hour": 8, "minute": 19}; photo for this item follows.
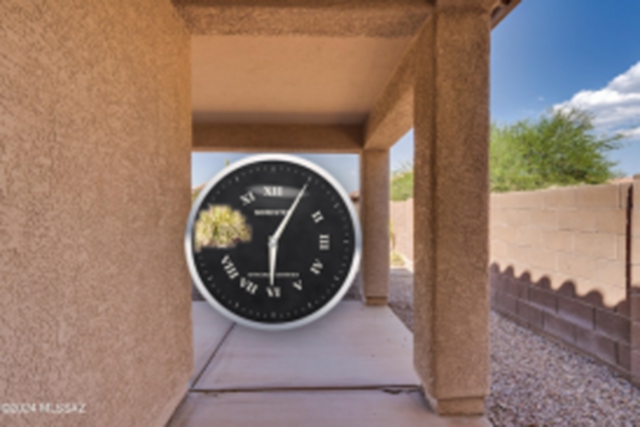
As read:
{"hour": 6, "minute": 5}
